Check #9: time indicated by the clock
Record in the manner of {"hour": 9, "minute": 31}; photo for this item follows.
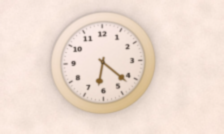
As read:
{"hour": 6, "minute": 22}
